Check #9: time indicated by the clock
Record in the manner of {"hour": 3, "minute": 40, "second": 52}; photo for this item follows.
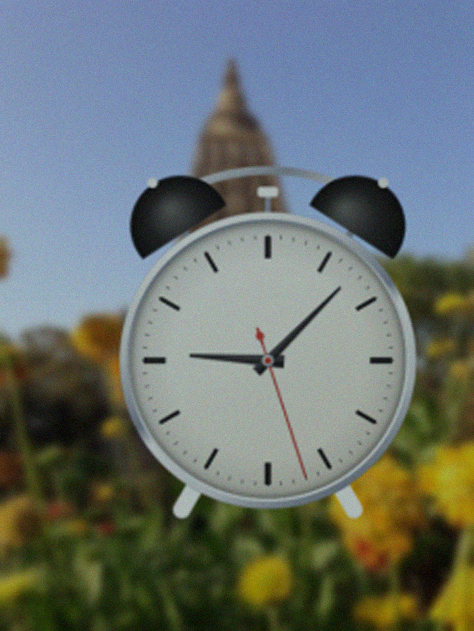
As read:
{"hour": 9, "minute": 7, "second": 27}
